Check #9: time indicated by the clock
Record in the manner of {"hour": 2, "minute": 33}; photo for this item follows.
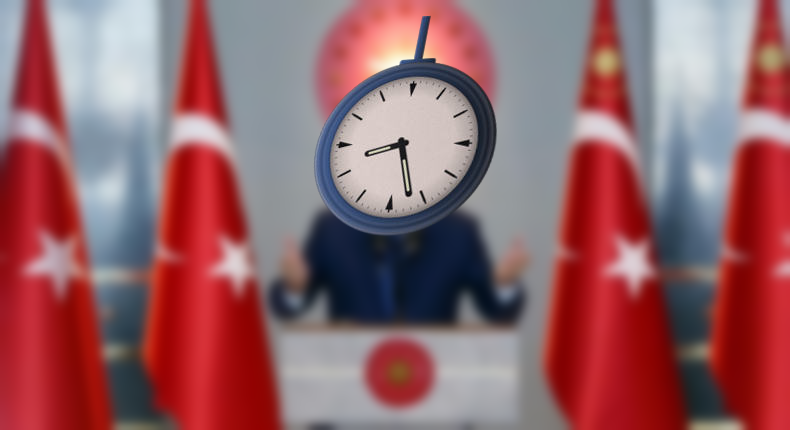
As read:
{"hour": 8, "minute": 27}
